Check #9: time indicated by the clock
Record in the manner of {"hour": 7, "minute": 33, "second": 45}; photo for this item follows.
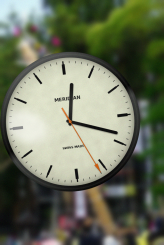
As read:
{"hour": 12, "minute": 18, "second": 26}
